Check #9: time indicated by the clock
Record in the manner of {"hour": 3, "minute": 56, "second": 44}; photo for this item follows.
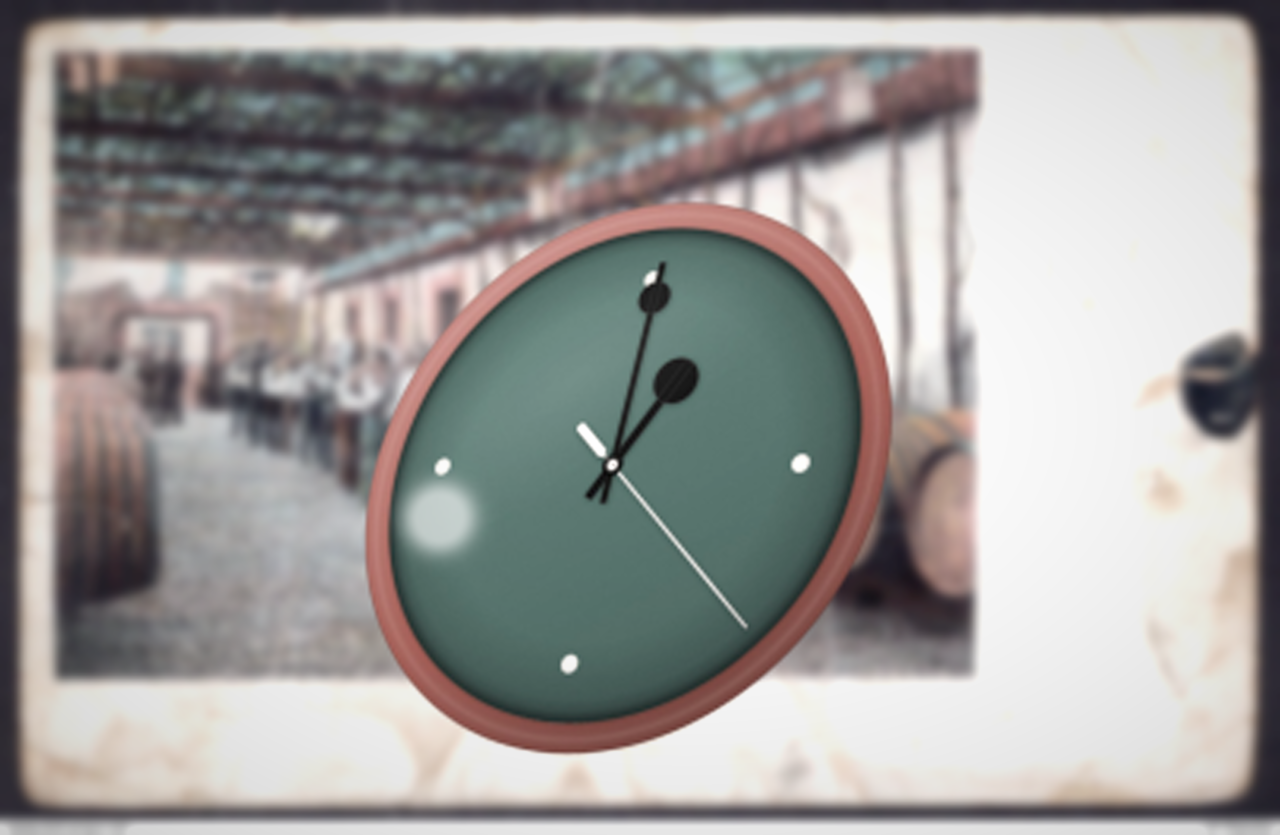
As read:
{"hour": 1, "minute": 0, "second": 22}
